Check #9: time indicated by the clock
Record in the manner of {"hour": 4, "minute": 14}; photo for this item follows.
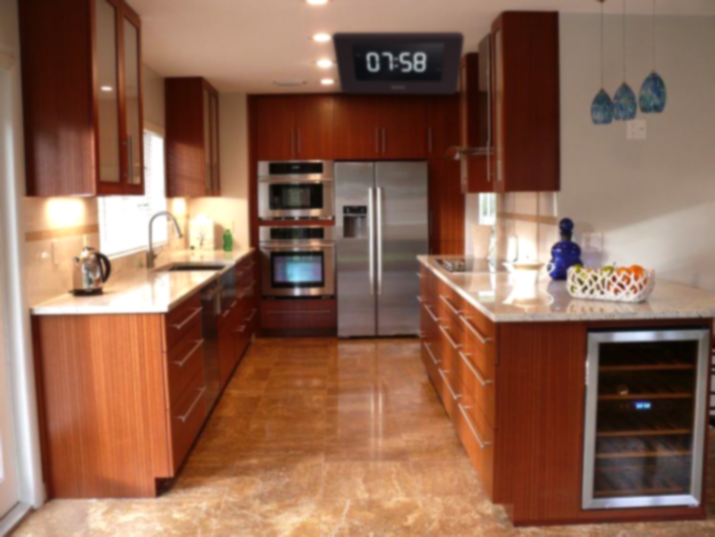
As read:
{"hour": 7, "minute": 58}
